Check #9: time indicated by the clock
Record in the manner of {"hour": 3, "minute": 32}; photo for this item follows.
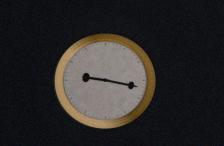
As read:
{"hour": 9, "minute": 17}
